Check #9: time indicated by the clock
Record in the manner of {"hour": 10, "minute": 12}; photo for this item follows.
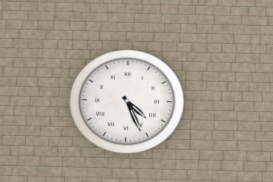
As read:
{"hour": 4, "minute": 26}
